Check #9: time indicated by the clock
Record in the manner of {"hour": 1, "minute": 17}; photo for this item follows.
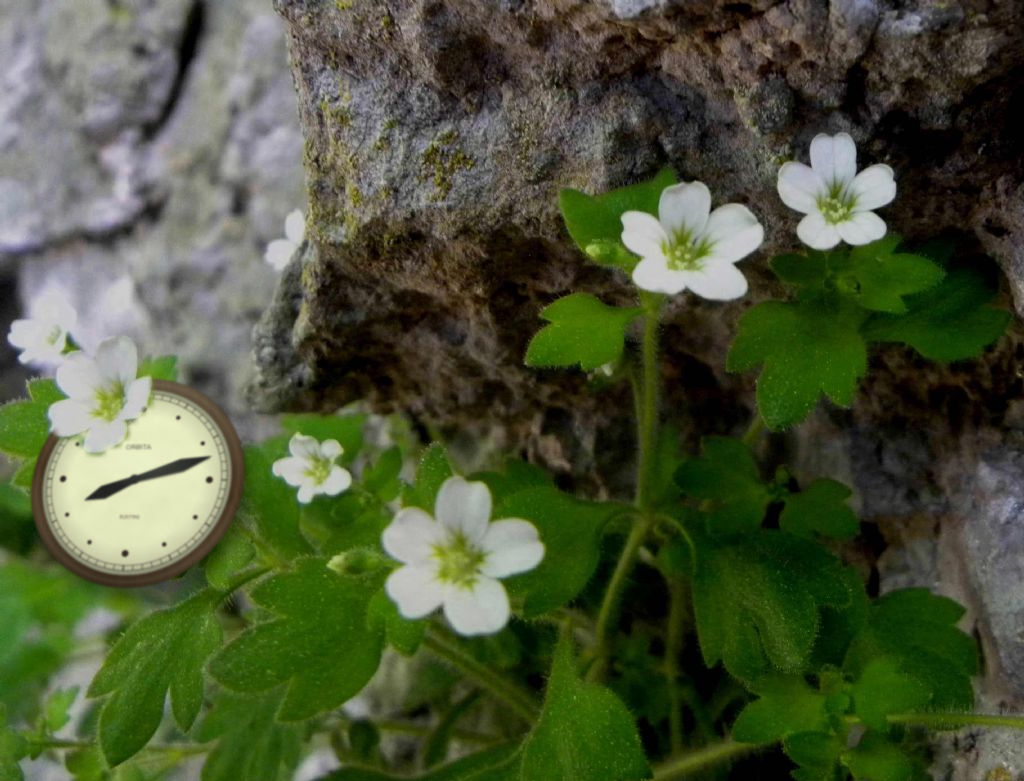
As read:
{"hour": 8, "minute": 12}
